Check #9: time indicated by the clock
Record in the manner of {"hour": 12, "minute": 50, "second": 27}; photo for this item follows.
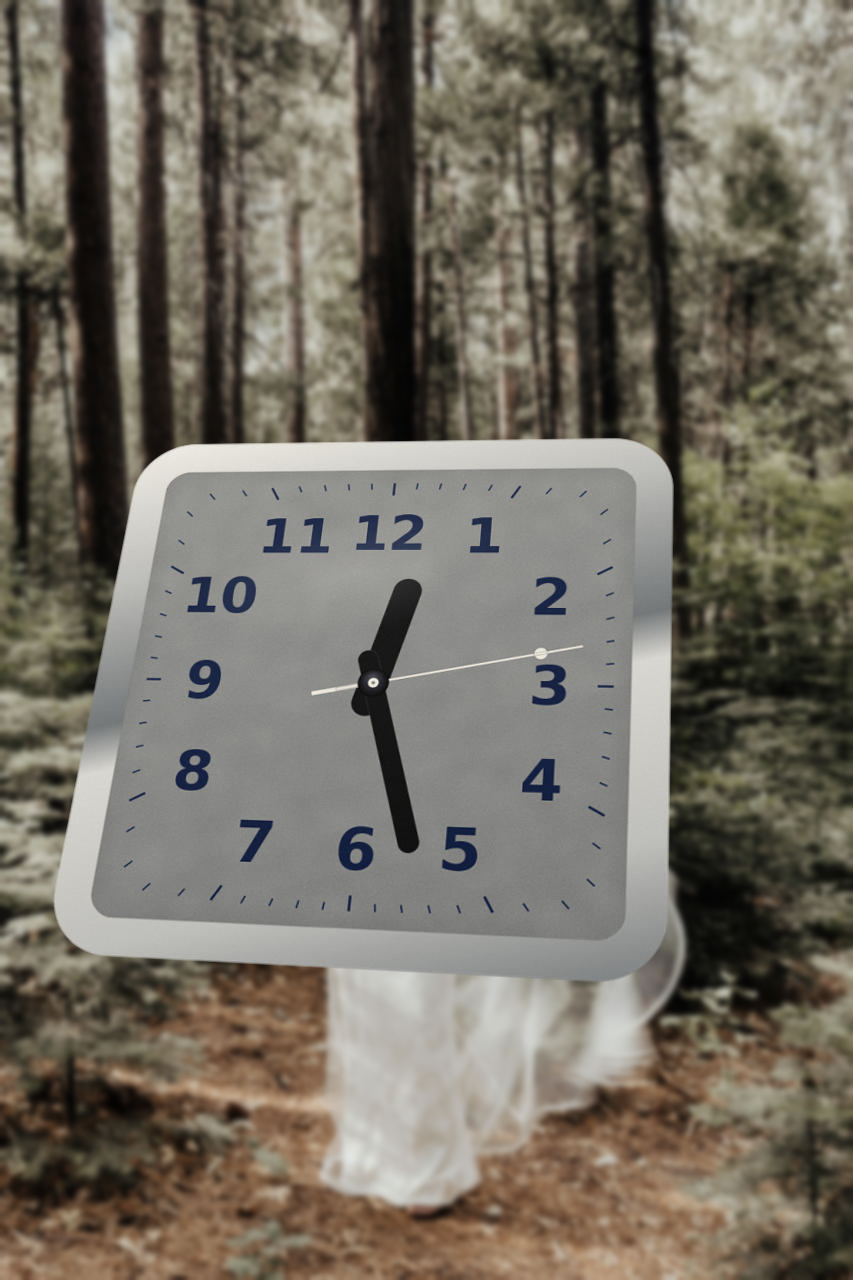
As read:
{"hour": 12, "minute": 27, "second": 13}
